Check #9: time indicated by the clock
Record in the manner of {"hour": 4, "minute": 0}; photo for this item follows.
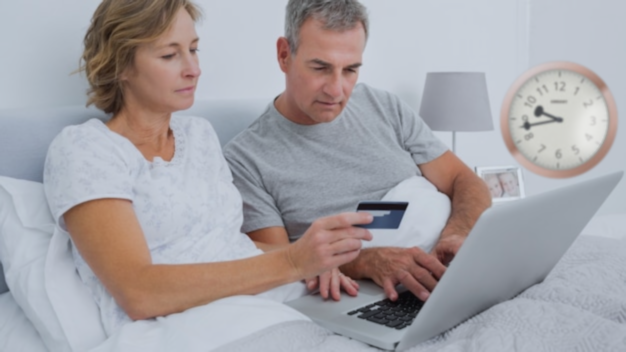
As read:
{"hour": 9, "minute": 43}
